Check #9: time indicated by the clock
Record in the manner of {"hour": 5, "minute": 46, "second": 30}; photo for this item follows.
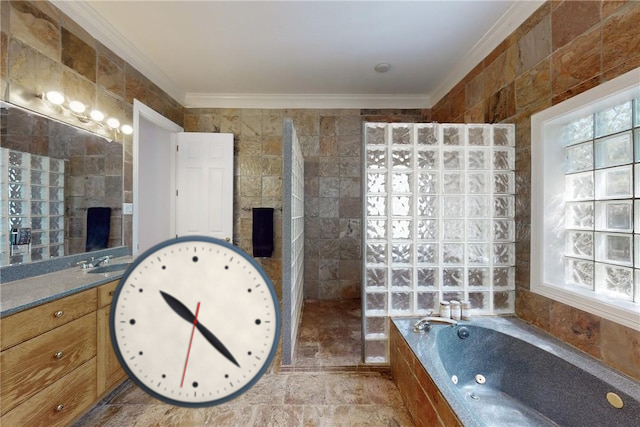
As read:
{"hour": 10, "minute": 22, "second": 32}
